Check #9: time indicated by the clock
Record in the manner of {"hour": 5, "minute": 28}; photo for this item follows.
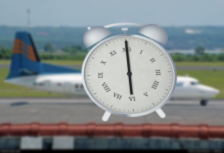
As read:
{"hour": 6, "minute": 0}
